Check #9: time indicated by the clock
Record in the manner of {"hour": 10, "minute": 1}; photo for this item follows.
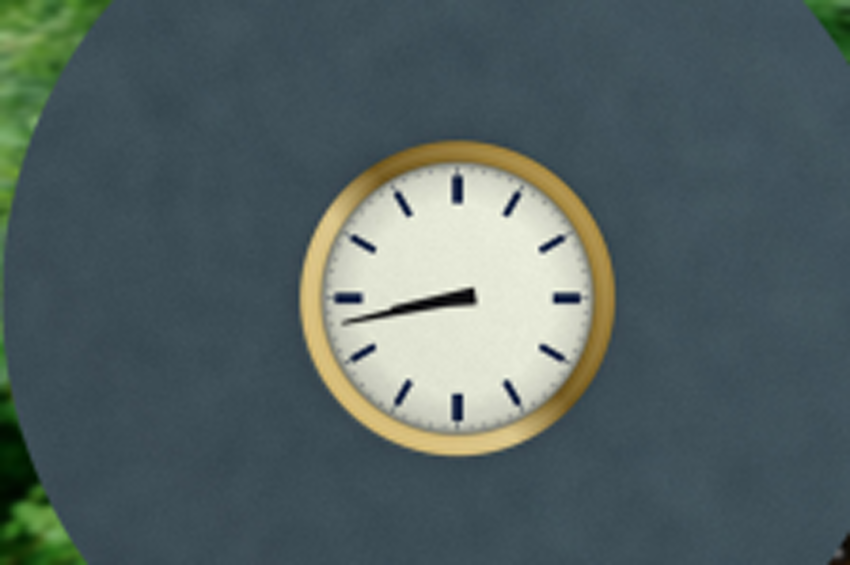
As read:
{"hour": 8, "minute": 43}
